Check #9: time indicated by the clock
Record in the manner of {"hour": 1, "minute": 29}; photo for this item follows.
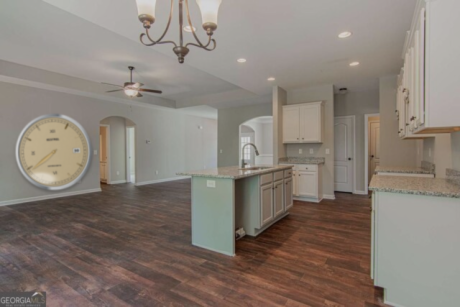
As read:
{"hour": 7, "minute": 39}
